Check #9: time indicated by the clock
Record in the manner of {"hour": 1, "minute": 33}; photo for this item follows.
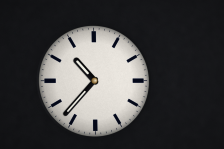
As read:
{"hour": 10, "minute": 37}
